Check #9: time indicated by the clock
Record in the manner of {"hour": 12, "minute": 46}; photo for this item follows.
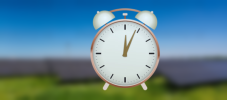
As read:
{"hour": 12, "minute": 4}
